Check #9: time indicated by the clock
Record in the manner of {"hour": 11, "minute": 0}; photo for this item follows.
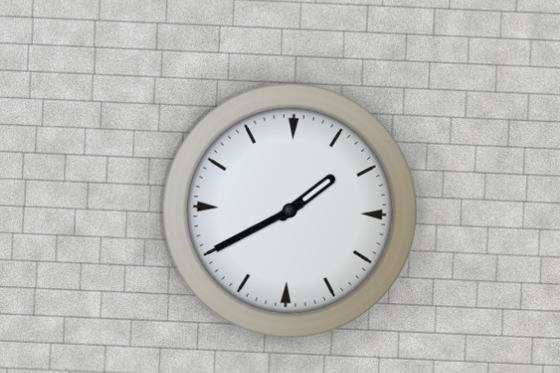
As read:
{"hour": 1, "minute": 40}
